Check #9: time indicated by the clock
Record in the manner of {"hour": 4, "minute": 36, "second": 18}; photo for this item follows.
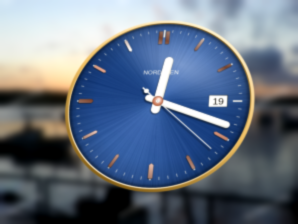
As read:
{"hour": 12, "minute": 18, "second": 22}
